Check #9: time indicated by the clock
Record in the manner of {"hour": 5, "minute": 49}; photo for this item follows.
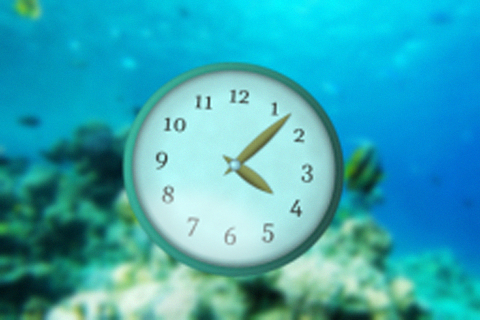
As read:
{"hour": 4, "minute": 7}
